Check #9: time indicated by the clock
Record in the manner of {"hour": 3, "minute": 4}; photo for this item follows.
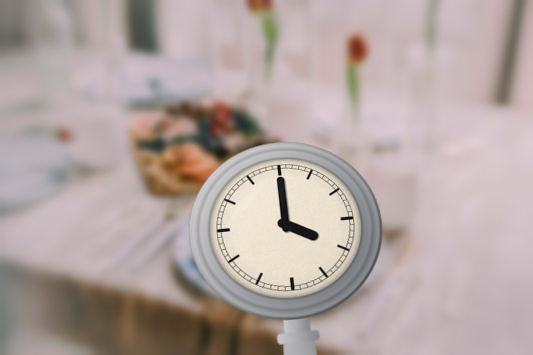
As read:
{"hour": 4, "minute": 0}
